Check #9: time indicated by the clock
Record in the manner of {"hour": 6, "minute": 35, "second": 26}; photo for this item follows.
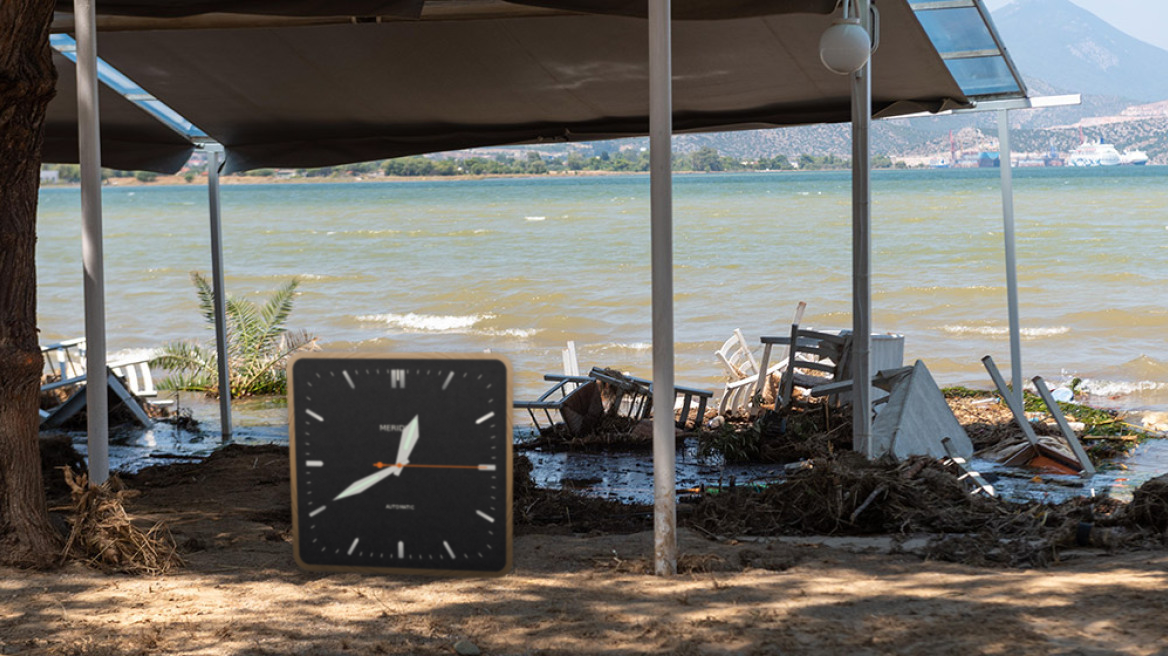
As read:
{"hour": 12, "minute": 40, "second": 15}
